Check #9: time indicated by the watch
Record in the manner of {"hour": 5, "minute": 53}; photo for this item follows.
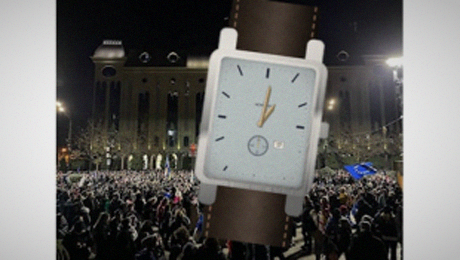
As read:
{"hour": 1, "minute": 1}
